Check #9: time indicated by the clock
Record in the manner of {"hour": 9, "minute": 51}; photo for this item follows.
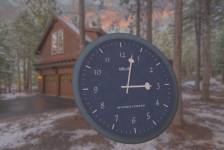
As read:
{"hour": 3, "minute": 3}
